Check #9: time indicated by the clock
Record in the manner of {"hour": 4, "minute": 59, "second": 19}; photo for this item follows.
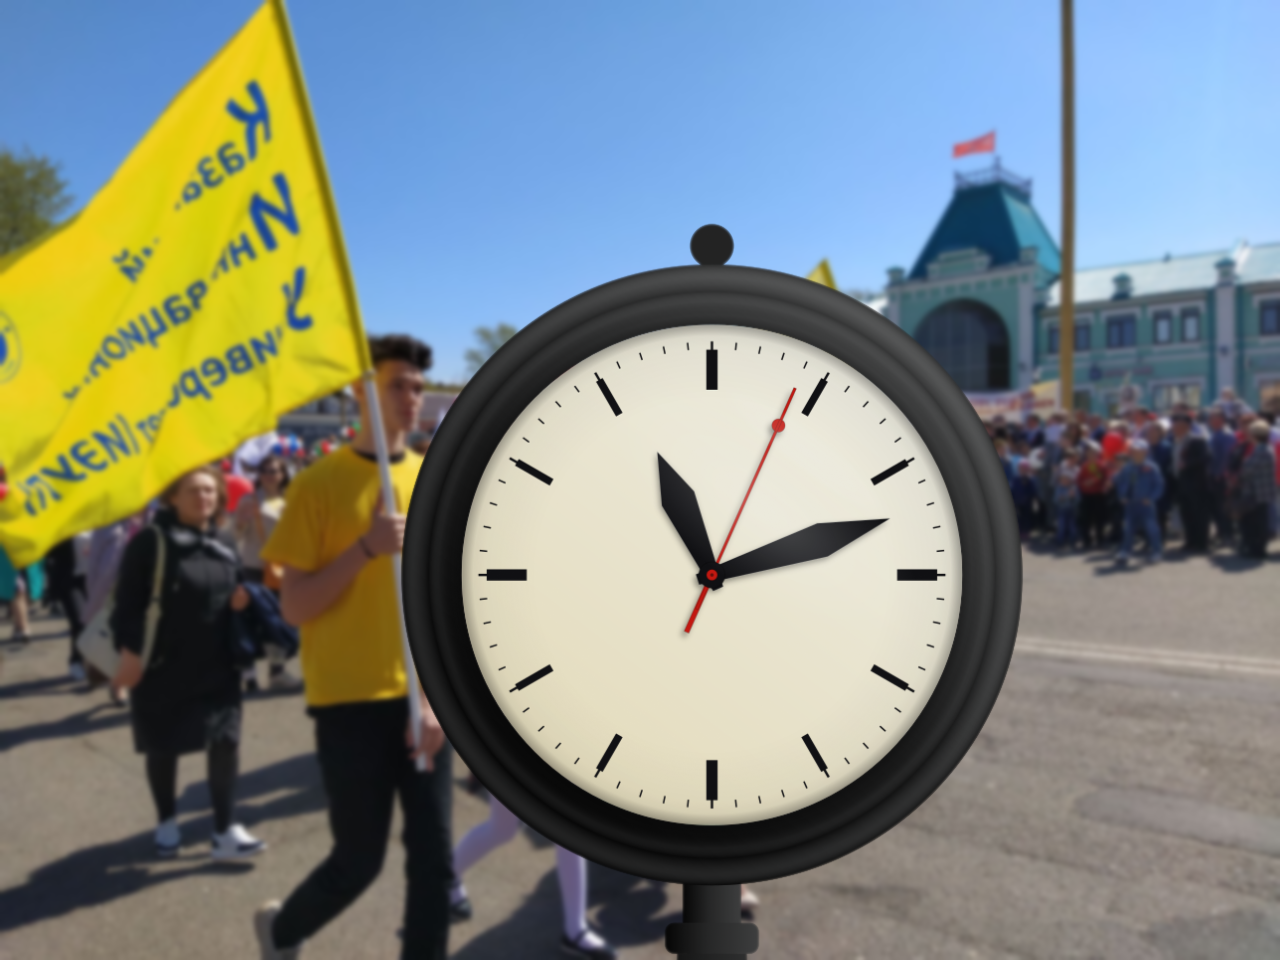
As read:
{"hour": 11, "minute": 12, "second": 4}
